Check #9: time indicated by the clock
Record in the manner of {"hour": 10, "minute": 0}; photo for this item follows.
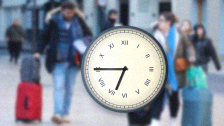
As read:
{"hour": 6, "minute": 45}
